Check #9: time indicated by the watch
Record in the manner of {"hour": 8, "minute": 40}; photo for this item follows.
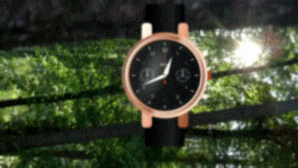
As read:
{"hour": 12, "minute": 41}
